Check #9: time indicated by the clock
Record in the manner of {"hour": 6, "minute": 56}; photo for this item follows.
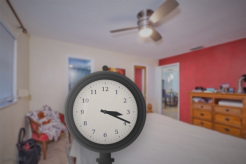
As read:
{"hour": 3, "minute": 19}
